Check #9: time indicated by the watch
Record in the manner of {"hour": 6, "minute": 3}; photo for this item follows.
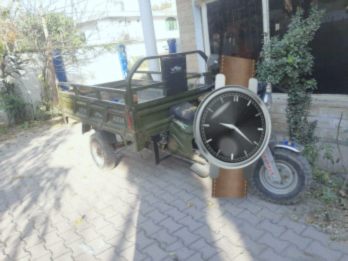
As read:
{"hour": 9, "minute": 21}
